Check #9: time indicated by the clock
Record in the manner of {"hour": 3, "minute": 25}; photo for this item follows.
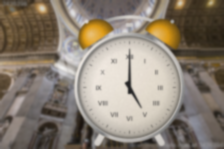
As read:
{"hour": 5, "minute": 0}
